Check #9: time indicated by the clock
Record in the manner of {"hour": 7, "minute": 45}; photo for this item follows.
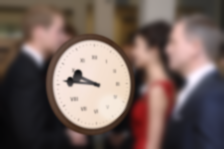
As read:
{"hour": 9, "minute": 46}
